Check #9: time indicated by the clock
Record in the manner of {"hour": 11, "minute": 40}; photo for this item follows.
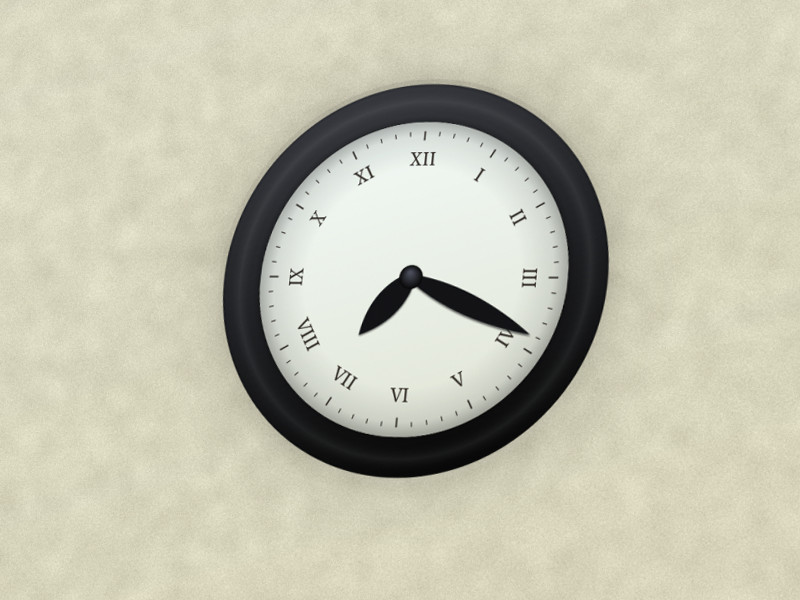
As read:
{"hour": 7, "minute": 19}
